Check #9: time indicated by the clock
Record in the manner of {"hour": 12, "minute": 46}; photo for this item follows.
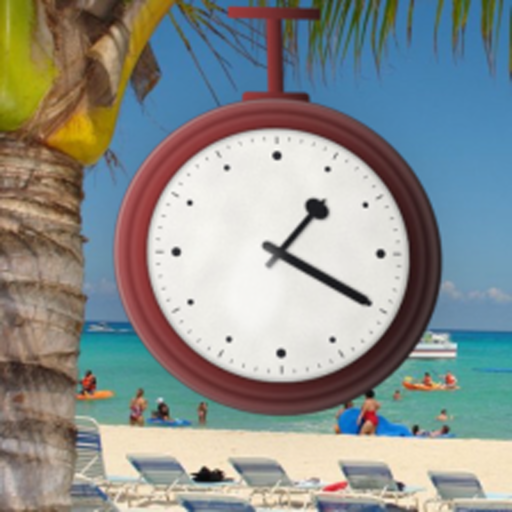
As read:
{"hour": 1, "minute": 20}
